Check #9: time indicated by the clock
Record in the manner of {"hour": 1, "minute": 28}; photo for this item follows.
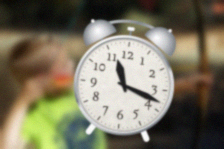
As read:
{"hour": 11, "minute": 18}
